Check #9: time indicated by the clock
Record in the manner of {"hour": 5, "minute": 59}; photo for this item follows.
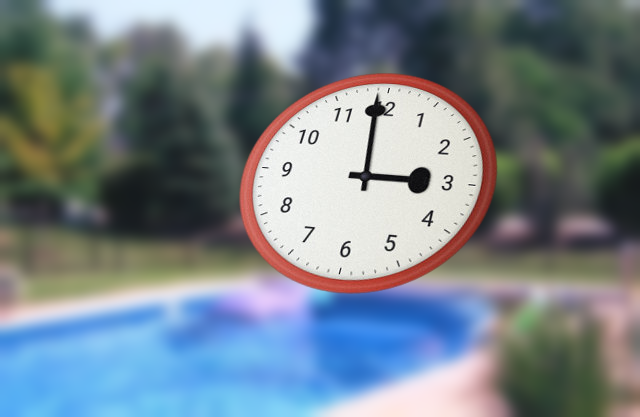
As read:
{"hour": 2, "minute": 59}
